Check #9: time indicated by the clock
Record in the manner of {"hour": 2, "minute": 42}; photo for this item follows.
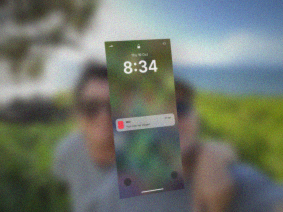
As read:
{"hour": 8, "minute": 34}
